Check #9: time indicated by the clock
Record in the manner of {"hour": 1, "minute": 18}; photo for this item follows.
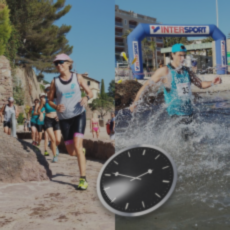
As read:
{"hour": 1, "minute": 46}
